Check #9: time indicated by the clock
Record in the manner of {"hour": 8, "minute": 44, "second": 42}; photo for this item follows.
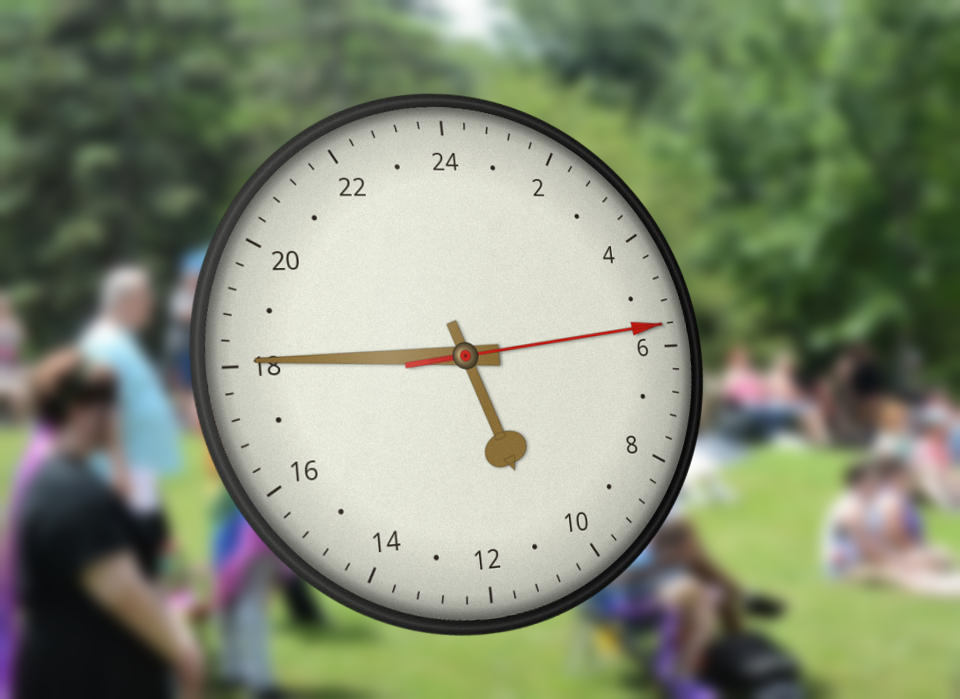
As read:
{"hour": 10, "minute": 45, "second": 14}
